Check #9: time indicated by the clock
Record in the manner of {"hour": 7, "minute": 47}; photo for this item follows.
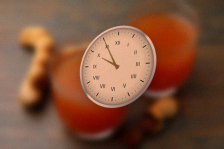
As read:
{"hour": 9, "minute": 55}
